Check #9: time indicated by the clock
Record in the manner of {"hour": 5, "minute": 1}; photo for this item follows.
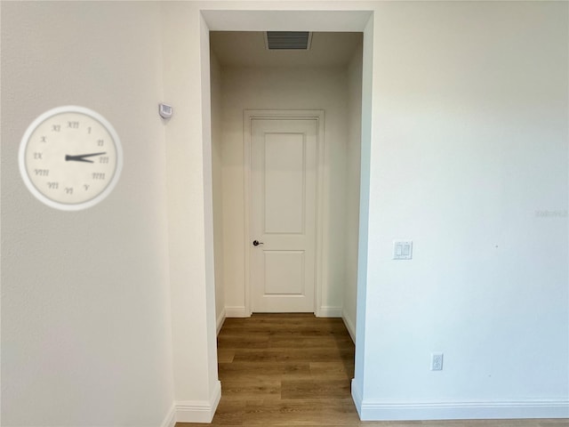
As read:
{"hour": 3, "minute": 13}
